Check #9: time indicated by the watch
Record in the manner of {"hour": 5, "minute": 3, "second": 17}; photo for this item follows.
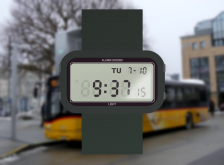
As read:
{"hour": 9, "minute": 37, "second": 15}
